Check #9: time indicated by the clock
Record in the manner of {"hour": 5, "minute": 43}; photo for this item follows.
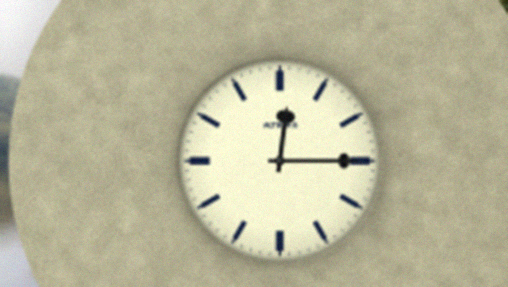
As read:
{"hour": 12, "minute": 15}
